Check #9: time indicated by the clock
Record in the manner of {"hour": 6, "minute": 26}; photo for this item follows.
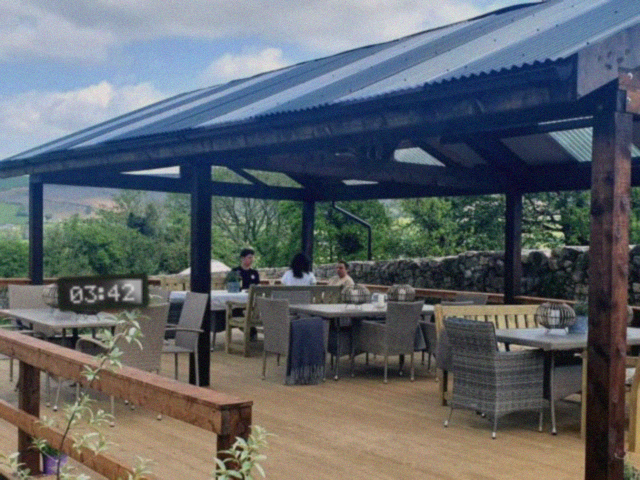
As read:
{"hour": 3, "minute": 42}
